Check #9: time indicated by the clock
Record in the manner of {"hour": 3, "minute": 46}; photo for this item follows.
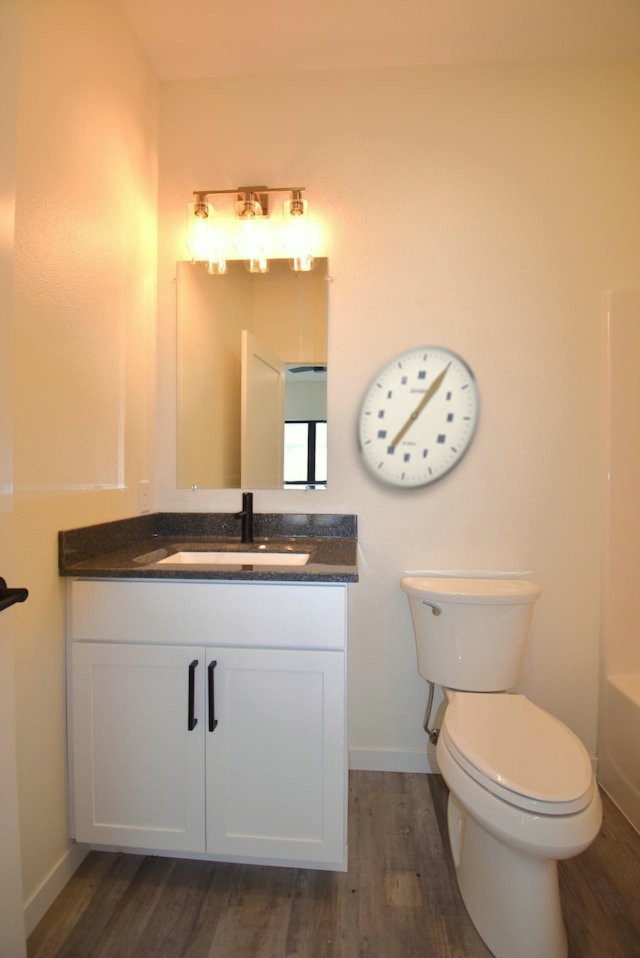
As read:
{"hour": 7, "minute": 5}
